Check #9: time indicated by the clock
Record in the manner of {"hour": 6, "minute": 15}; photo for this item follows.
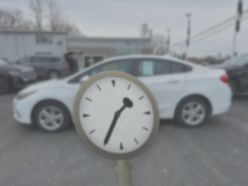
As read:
{"hour": 1, "minute": 35}
